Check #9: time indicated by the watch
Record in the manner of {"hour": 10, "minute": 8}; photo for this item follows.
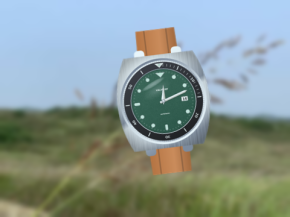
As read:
{"hour": 12, "minute": 12}
